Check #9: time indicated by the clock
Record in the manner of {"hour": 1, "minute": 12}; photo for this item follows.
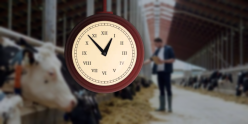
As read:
{"hour": 12, "minute": 53}
